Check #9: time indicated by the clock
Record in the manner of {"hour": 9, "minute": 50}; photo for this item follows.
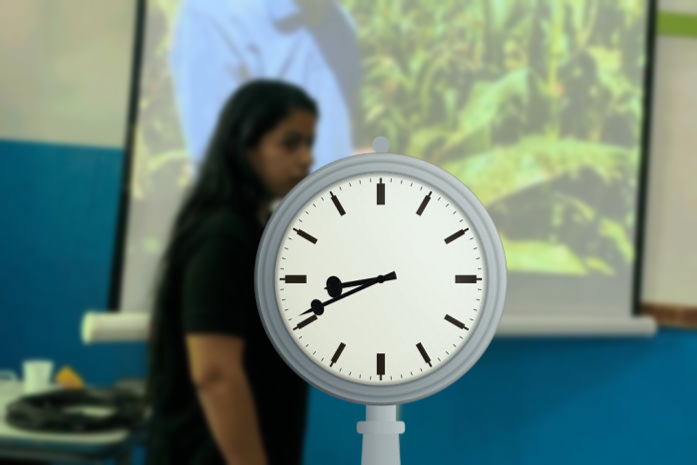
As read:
{"hour": 8, "minute": 41}
